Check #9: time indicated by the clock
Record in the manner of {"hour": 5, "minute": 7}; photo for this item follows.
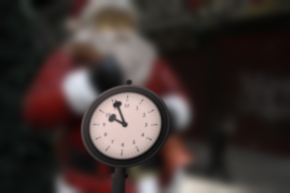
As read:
{"hour": 9, "minute": 56}
